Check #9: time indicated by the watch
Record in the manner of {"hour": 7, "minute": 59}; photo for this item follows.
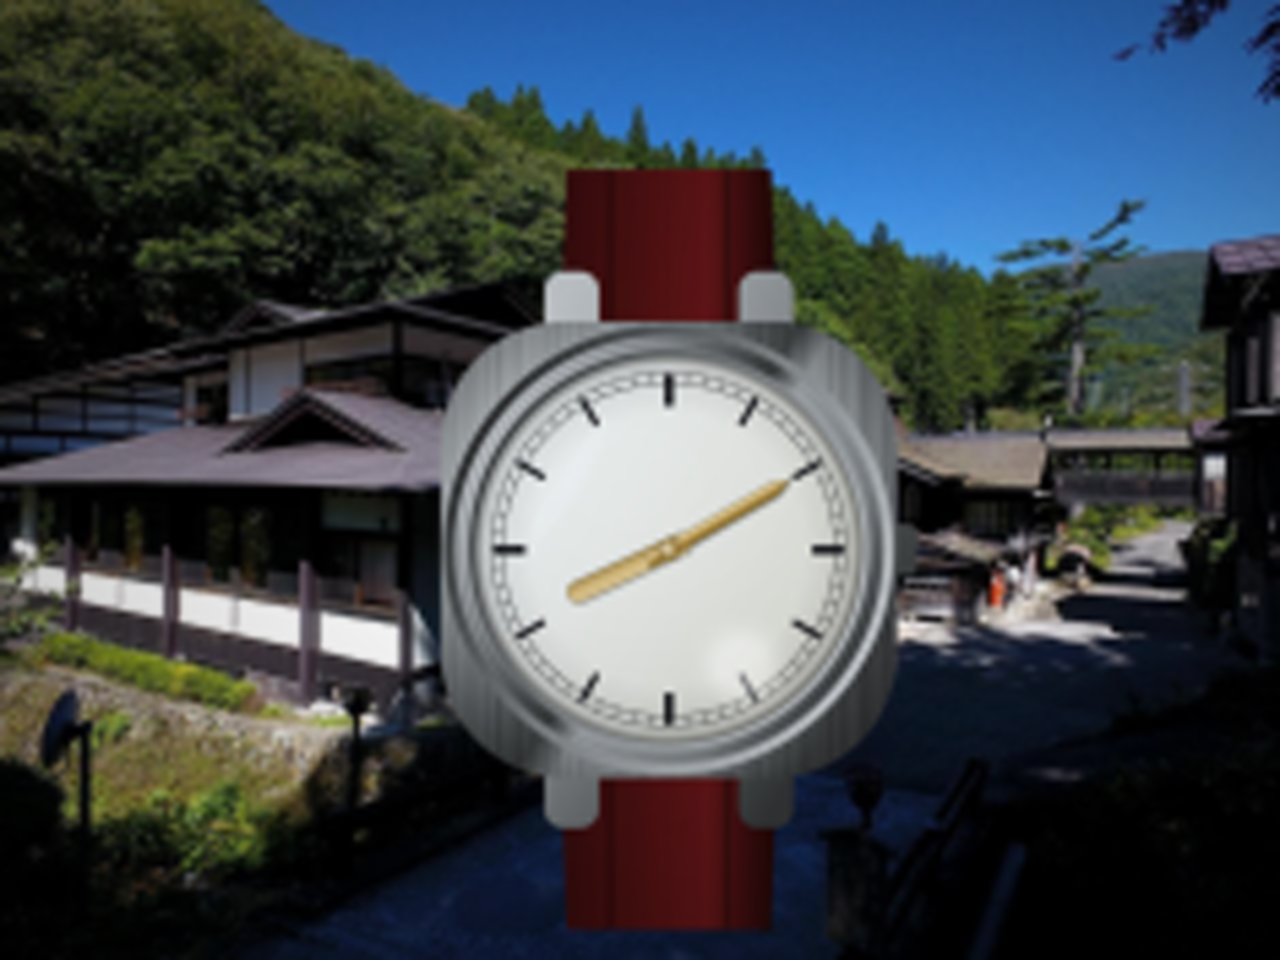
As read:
{"hour": 8, "minute": 10}
